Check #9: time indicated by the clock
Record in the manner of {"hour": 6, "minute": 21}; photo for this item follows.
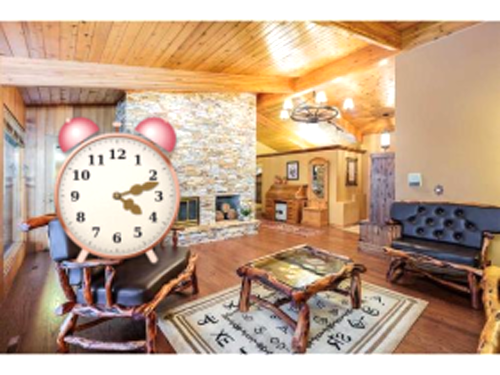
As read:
{"hour": 4, "minute": 12}
